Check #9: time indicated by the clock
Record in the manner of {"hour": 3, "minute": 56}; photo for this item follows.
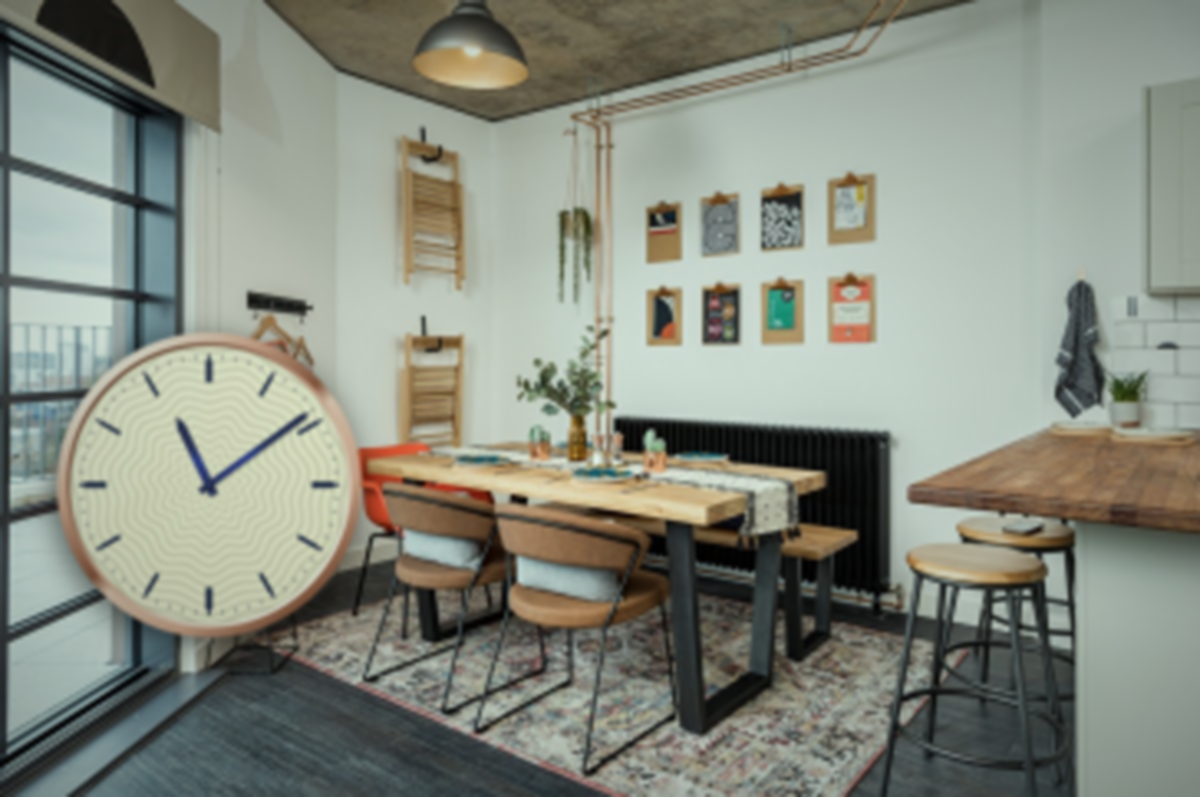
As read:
{"hour": 11, "minute": 9}
